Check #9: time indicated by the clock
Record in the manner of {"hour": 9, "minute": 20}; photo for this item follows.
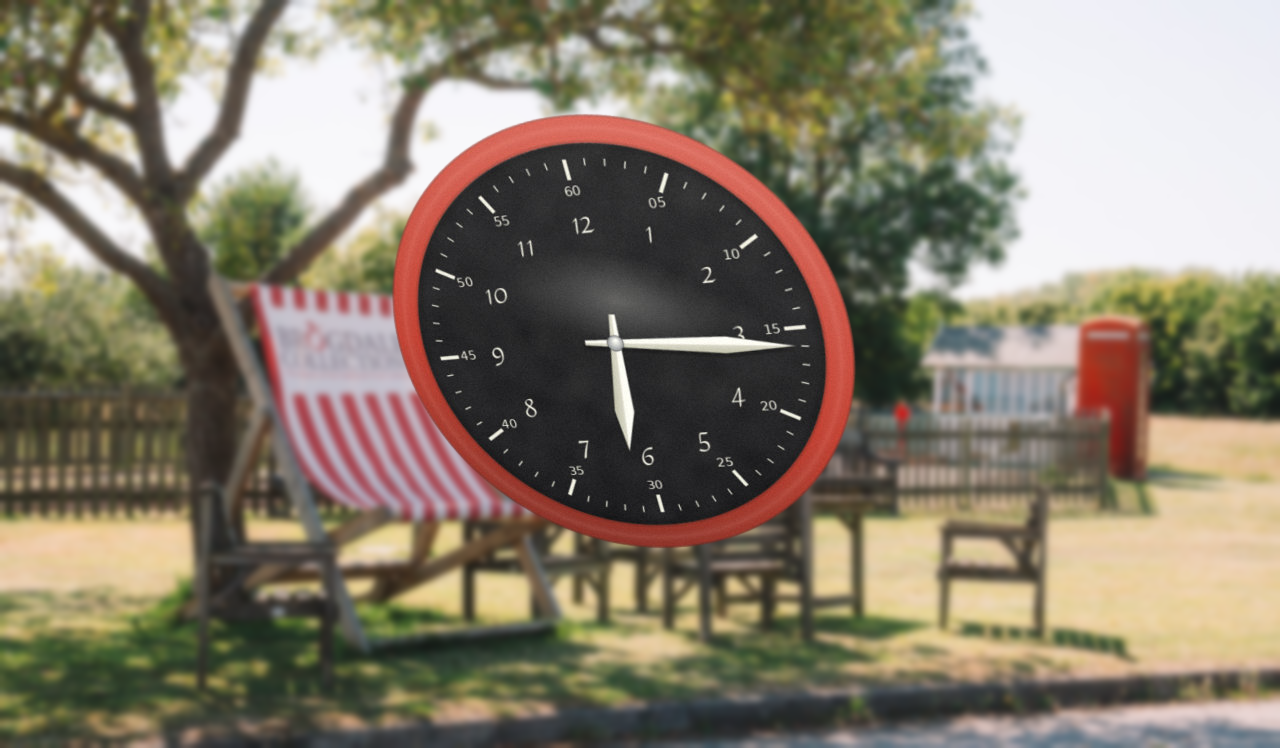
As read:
{"hour": 6, "minute": 16}
